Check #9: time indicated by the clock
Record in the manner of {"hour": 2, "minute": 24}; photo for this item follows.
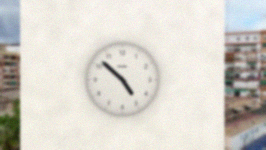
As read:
{"hour": 4, "minute": 52}
